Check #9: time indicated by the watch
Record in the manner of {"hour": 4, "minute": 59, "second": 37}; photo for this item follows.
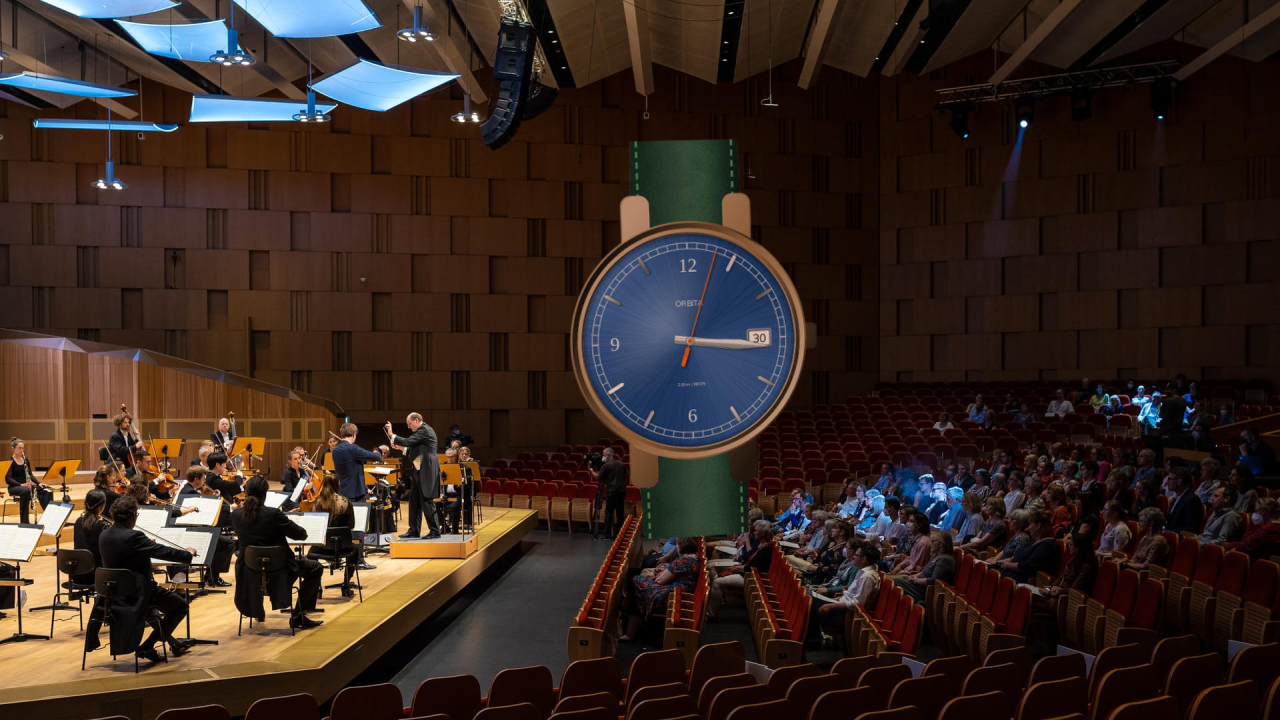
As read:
{"hour": 3, "minute": 16, "second": 3}
